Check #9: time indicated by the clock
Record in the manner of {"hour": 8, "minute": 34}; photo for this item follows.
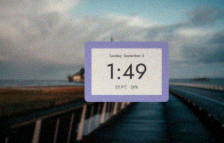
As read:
{"hour": 1, "minute": 49}
